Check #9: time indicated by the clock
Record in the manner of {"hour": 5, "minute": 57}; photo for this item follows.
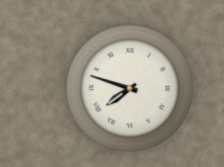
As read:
{"hour": 7, "minute": 48}
